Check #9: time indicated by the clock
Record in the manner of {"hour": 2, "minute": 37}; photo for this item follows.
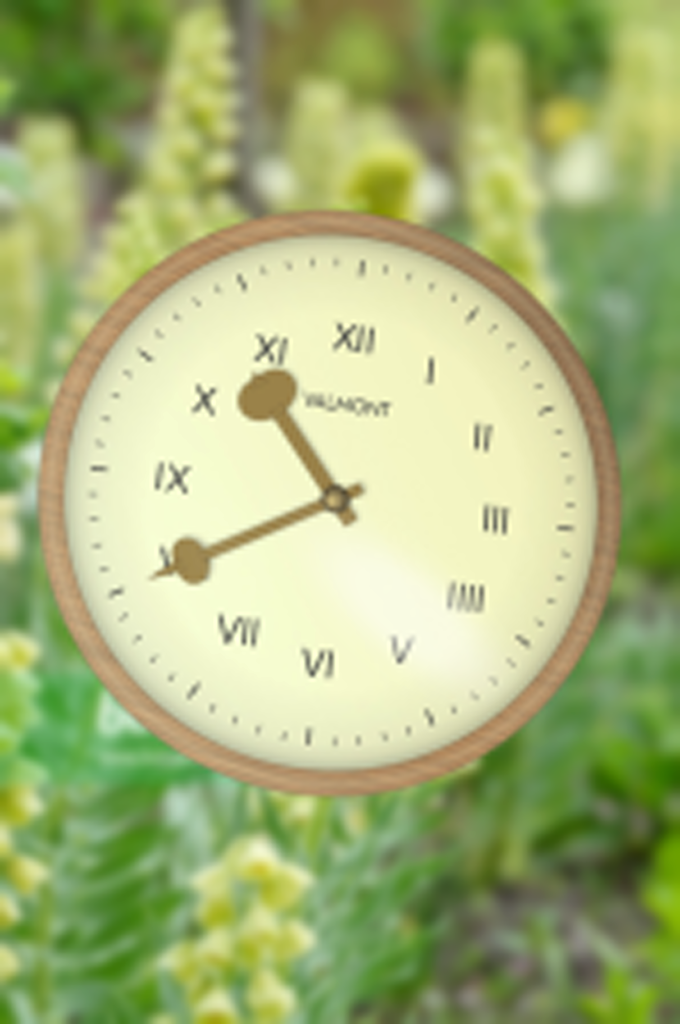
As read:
{"hour": 10, "minute": 40}
